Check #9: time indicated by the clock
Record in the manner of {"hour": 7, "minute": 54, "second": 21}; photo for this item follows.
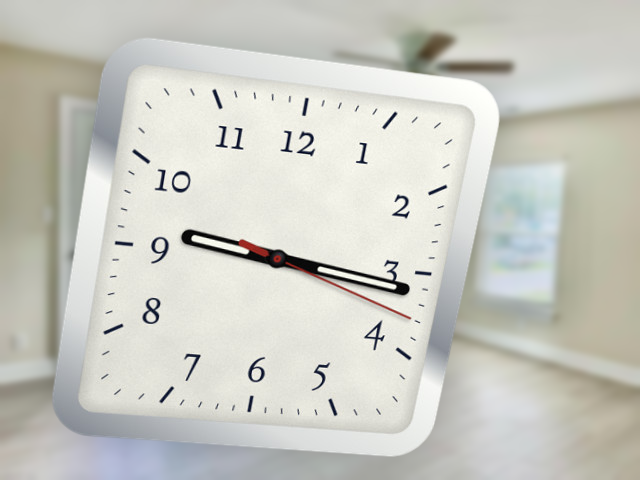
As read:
{"hour": 9, "minute": 16, "second": 18}
